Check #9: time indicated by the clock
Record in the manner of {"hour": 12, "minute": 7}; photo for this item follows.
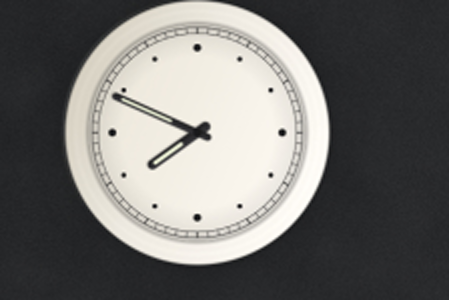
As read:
{"hour": 7, "minute": 49}
